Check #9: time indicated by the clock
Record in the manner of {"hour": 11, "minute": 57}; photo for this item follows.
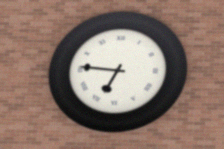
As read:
{"hour": 6, "minute": 46}
